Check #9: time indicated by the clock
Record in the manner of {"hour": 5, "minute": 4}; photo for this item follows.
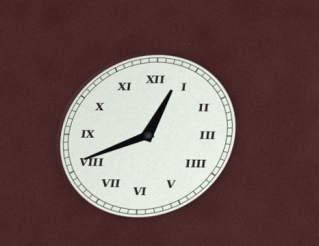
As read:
{"hour": 12, "minute": 41}
